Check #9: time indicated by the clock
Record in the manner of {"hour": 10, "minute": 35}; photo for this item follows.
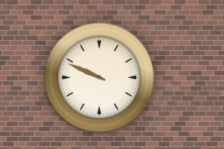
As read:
{"hour": 9, "minute": 49}
